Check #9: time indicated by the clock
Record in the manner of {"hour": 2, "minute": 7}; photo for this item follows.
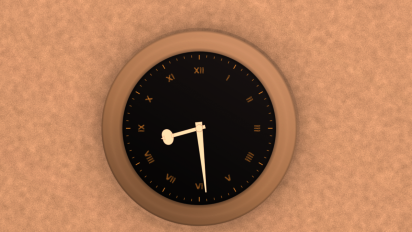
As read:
{"hour": 8, "minute": 29}
